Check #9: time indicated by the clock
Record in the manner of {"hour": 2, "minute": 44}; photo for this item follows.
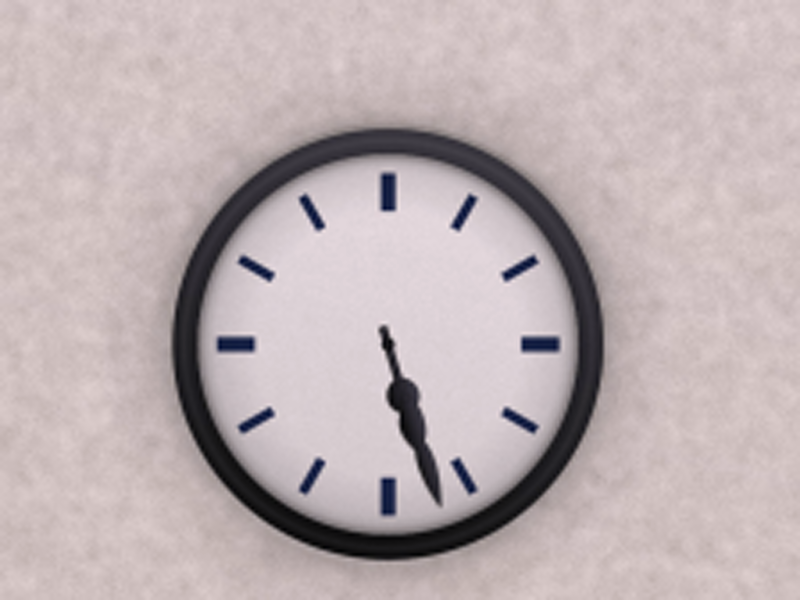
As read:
{"hour": 5, "minute": 27}
